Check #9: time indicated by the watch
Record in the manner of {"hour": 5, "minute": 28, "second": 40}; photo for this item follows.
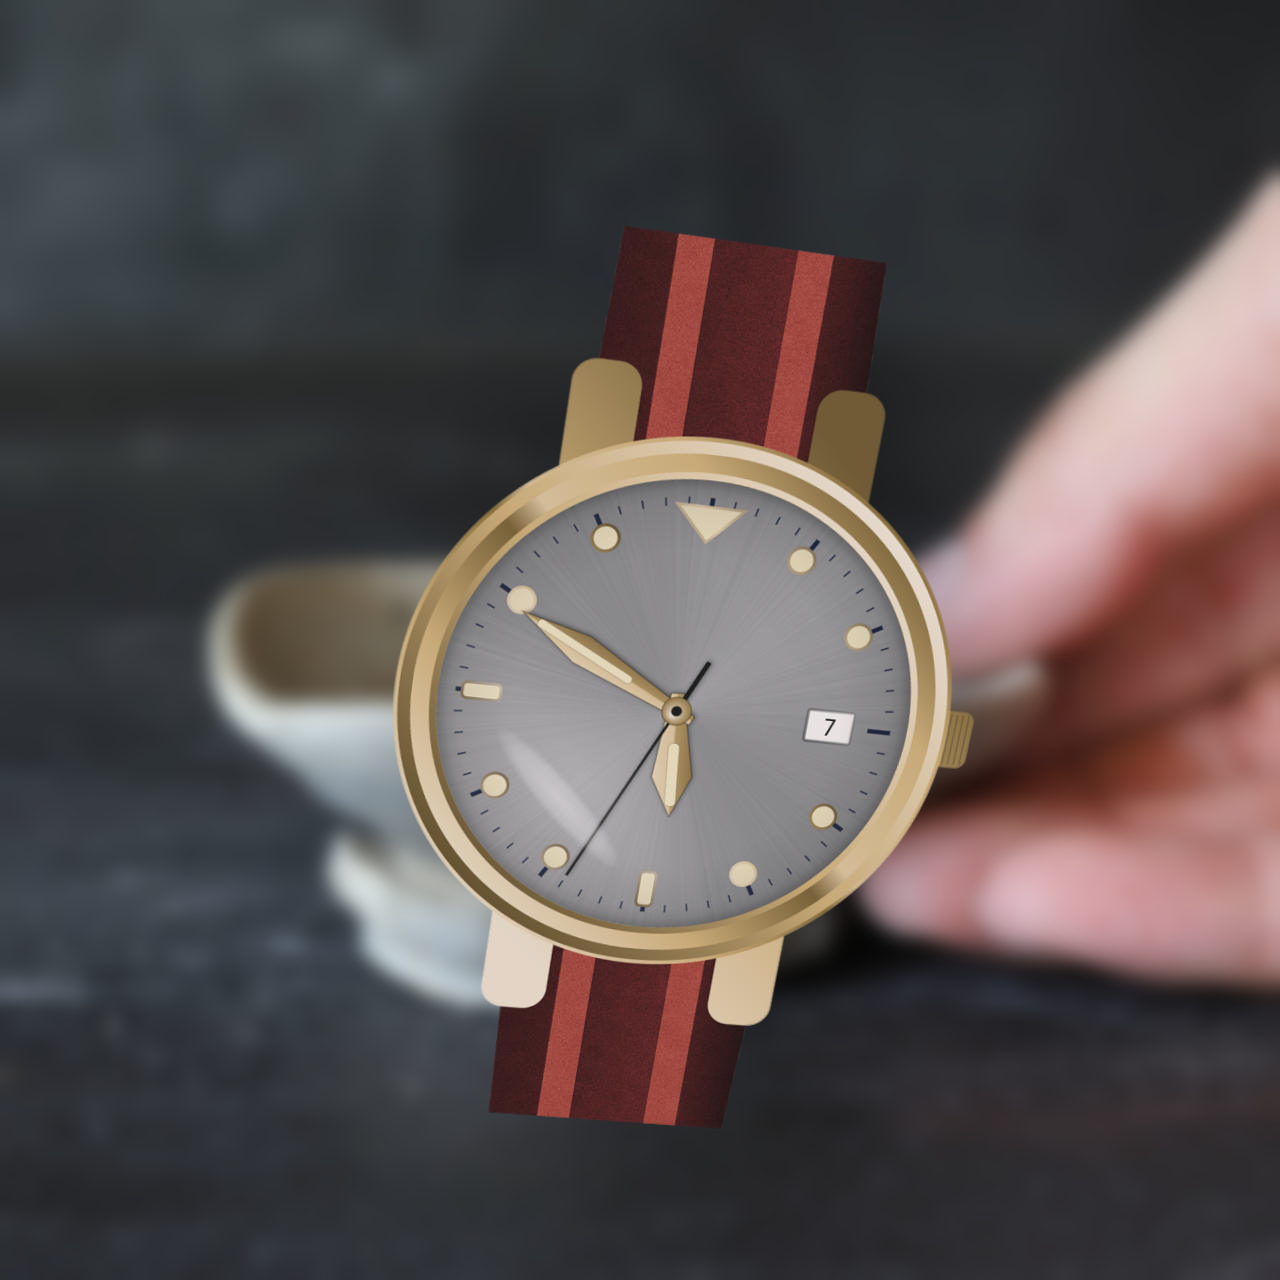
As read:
{"hour": 5, "minute": 49, "second": 34}
